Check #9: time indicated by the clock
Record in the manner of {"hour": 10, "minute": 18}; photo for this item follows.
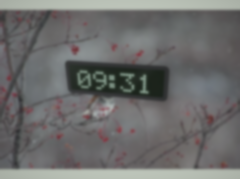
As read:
{"hour": 9, "minute": 31}
